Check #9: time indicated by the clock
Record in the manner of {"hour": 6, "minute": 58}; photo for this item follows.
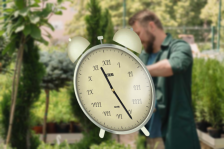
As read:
{"hour": 11, "minute": 26}
